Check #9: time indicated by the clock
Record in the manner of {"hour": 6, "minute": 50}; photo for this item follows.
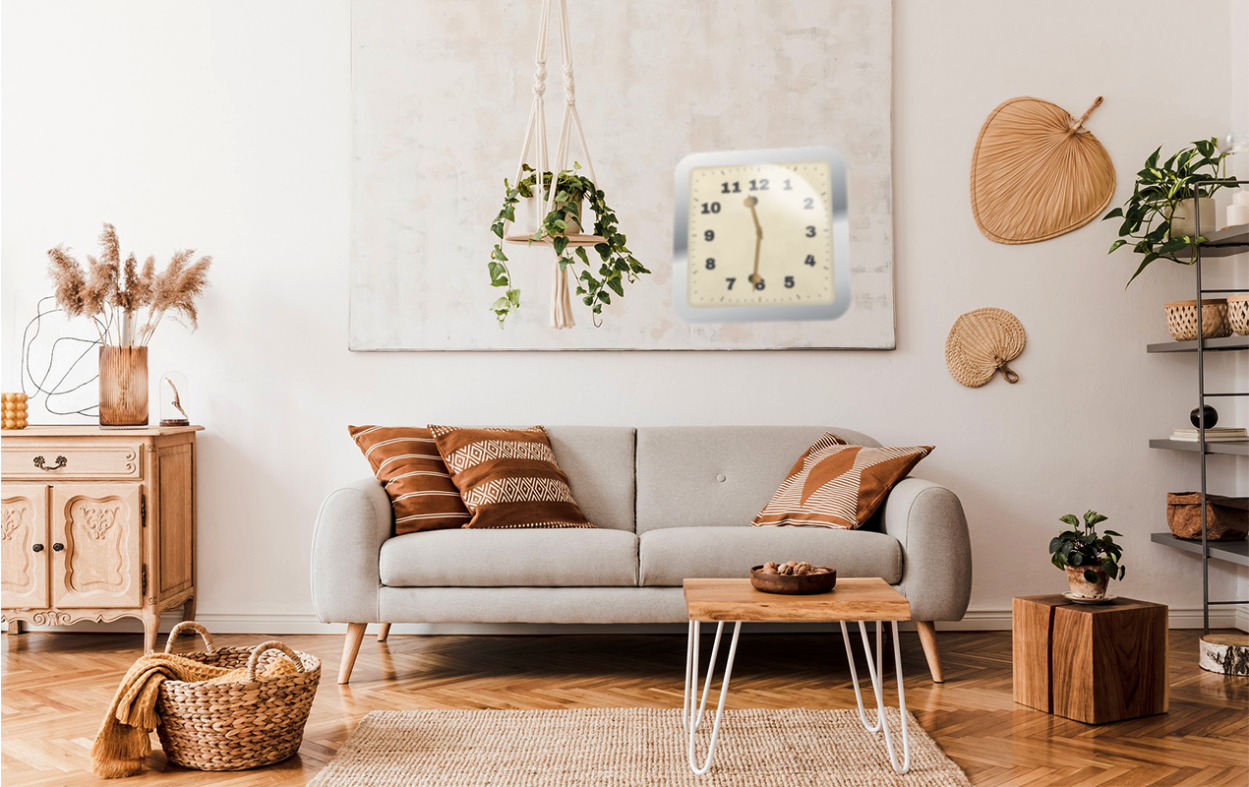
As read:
{"hour": 11, "minute": 31}
